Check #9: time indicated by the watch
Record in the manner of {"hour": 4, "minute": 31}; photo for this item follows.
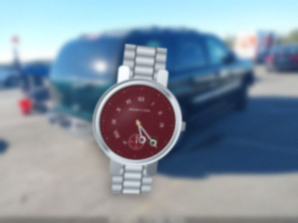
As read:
{"hour": 5, "minute": 23}
